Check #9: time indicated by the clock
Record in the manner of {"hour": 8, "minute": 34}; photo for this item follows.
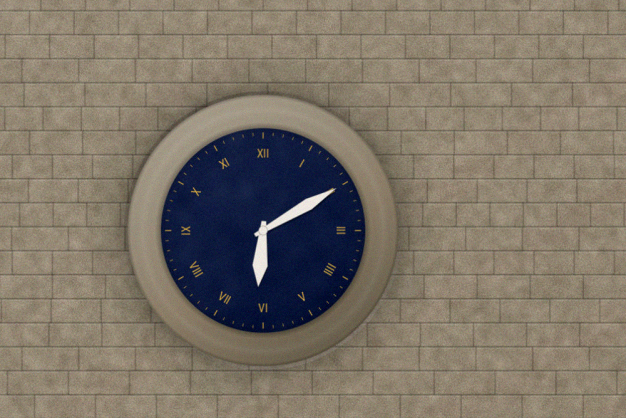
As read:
{"hour": 6, "minute": 10}
